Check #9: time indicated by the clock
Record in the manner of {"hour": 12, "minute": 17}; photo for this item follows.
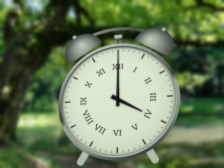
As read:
{"hour": 4, "minute": 0}
